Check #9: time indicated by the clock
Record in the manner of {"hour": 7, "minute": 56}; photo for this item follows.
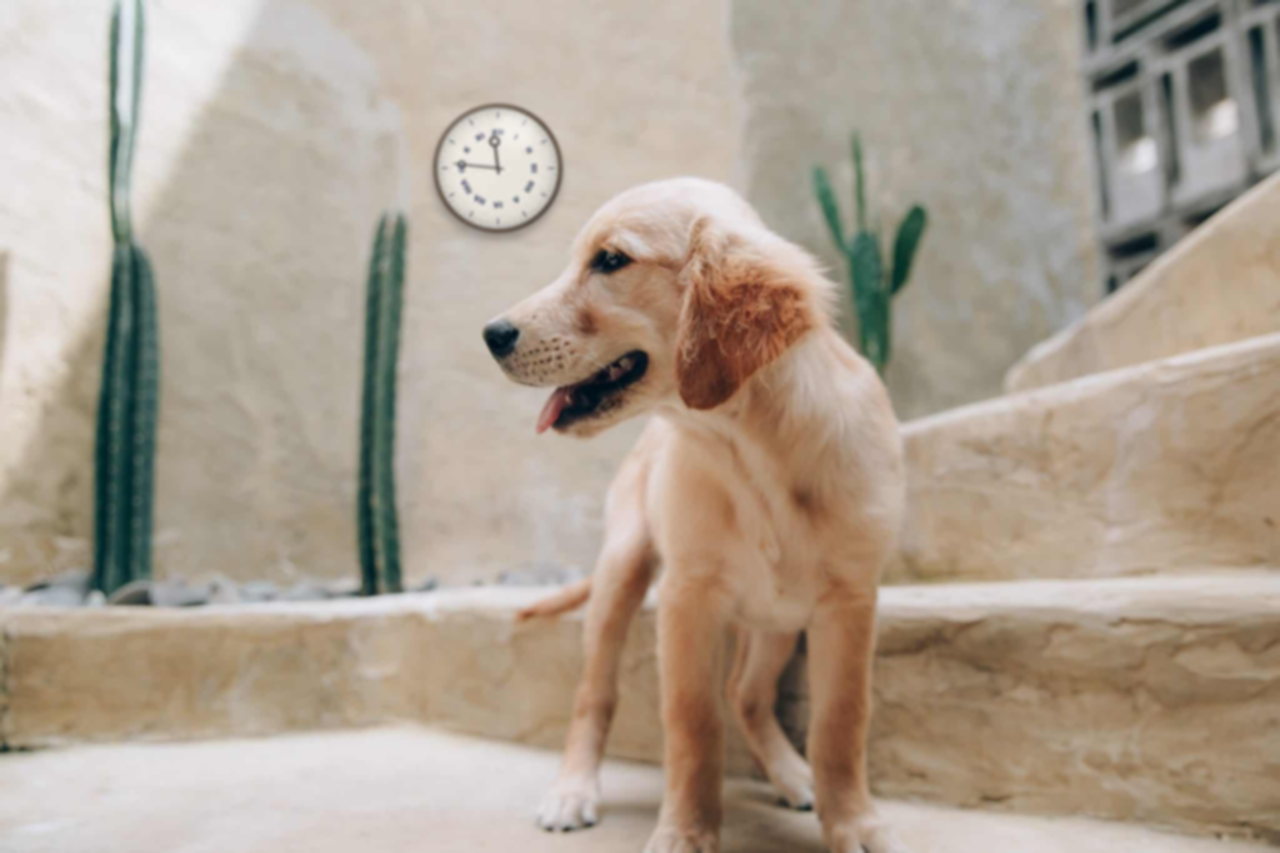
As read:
{"hour": 11, "minute": 46}
